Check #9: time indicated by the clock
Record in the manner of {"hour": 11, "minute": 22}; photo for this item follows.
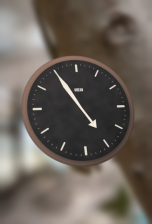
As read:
{"hour": 4, "minute": 55}
